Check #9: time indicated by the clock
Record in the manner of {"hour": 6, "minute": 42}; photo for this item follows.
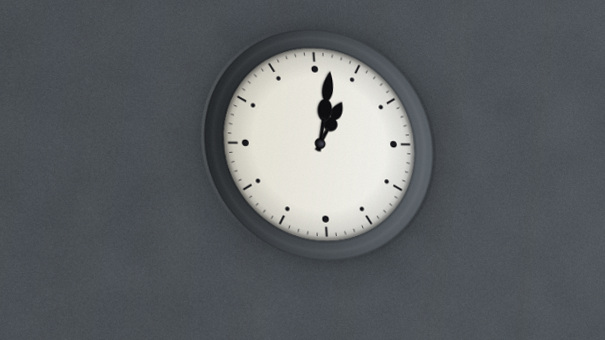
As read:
{"hour": 1, "minute": 2}
